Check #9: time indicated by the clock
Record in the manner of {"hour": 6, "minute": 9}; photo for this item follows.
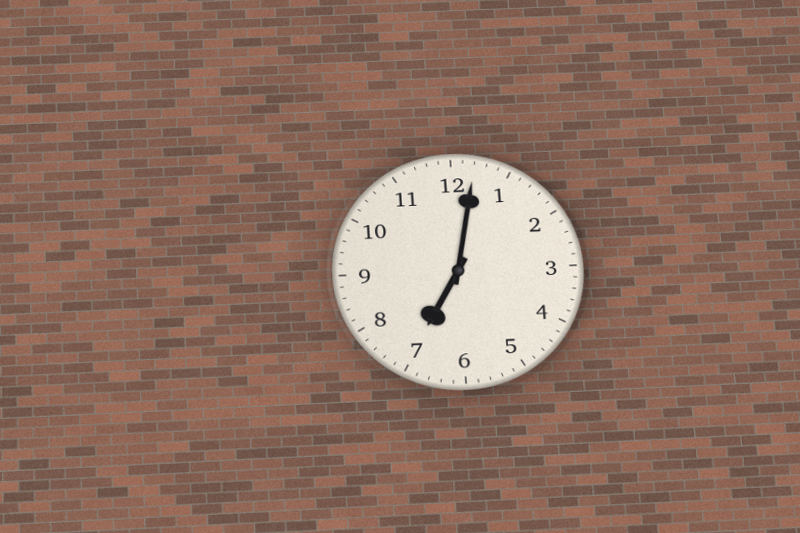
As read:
{"hour": 7, "minute": 2}
